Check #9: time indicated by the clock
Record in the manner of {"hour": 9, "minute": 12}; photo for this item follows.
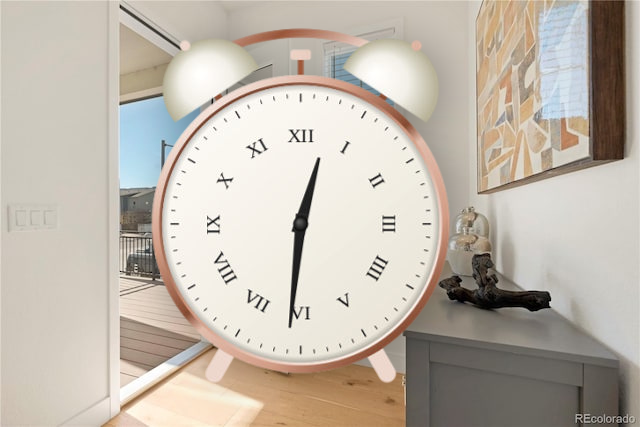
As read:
{"hour": 12, "minute": 31}
